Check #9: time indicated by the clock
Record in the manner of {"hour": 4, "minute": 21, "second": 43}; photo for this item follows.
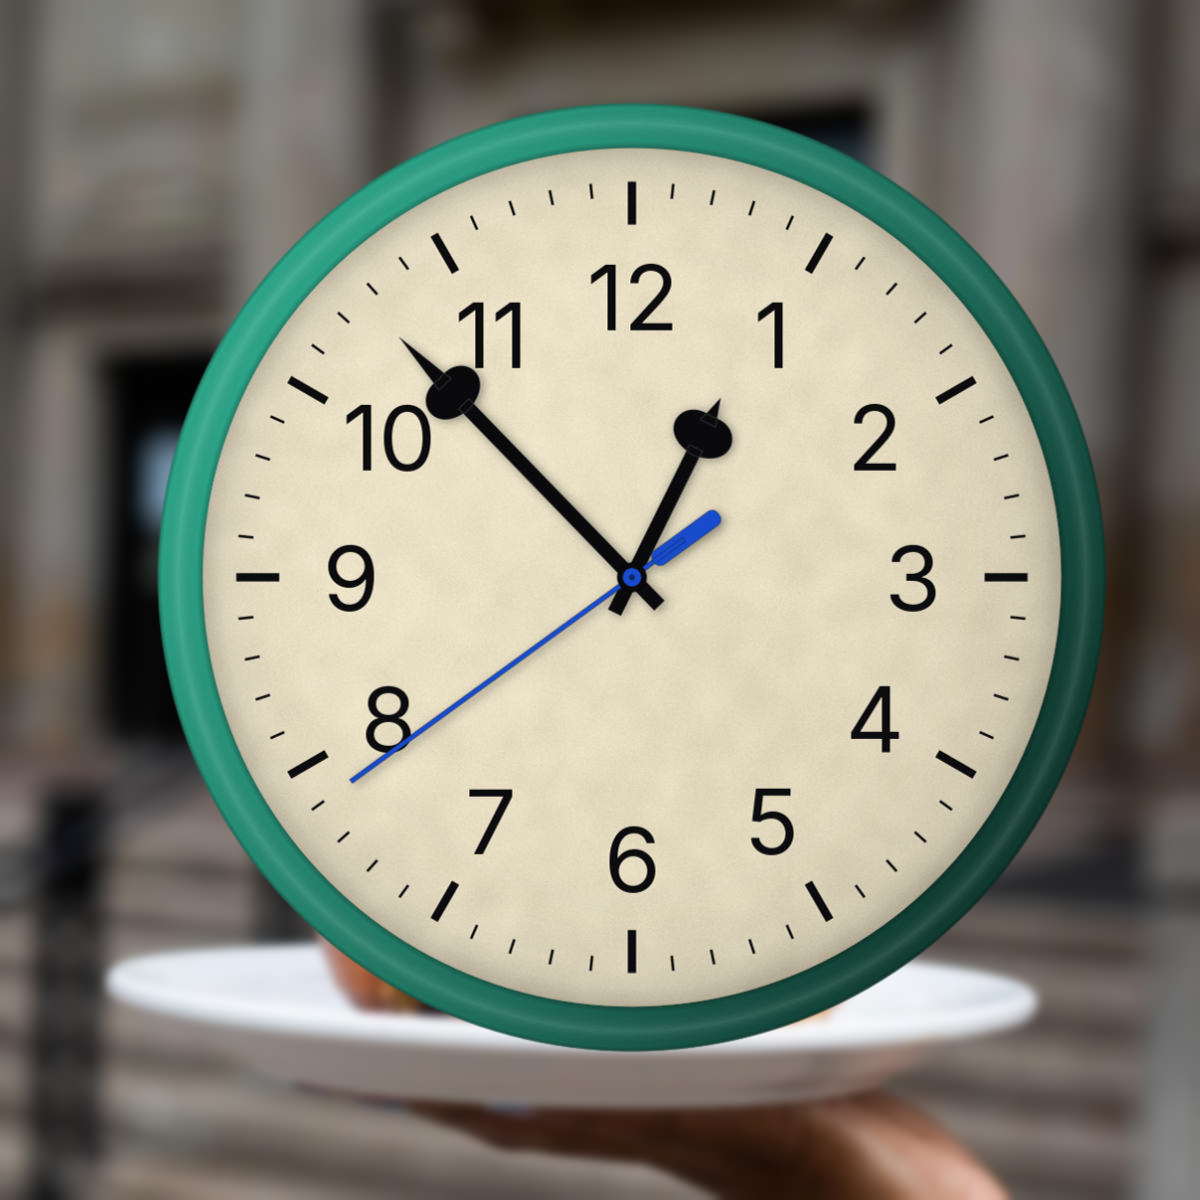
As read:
{"hour": 12, "minute": 52, "second": 39}
